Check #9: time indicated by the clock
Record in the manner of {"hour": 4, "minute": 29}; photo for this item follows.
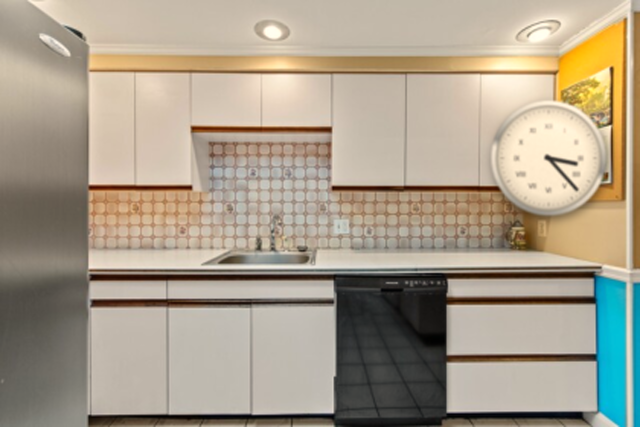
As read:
{"hour": 3, "minute": 23}
